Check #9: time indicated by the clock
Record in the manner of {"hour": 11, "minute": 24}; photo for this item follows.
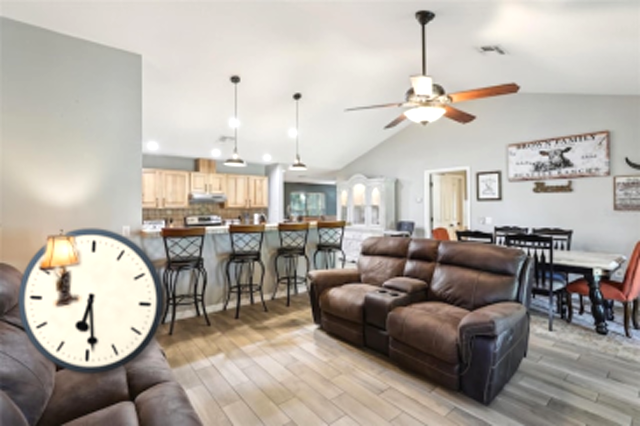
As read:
{"hour": 6, "minute": 29}
